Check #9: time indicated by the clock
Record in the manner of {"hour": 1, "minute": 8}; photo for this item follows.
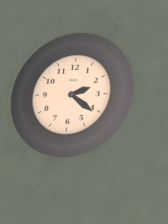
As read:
{"hour": 2, "minute": 21}
